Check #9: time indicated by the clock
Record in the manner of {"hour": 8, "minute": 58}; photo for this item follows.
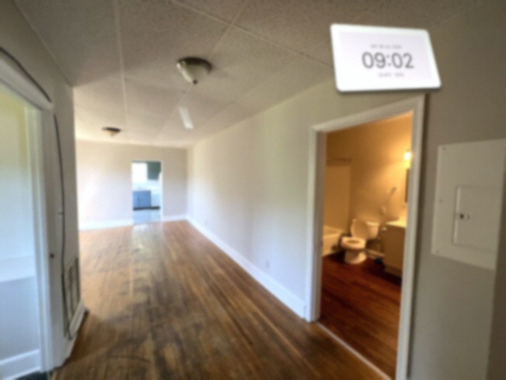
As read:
{"hour": 9, "minute": 2}
